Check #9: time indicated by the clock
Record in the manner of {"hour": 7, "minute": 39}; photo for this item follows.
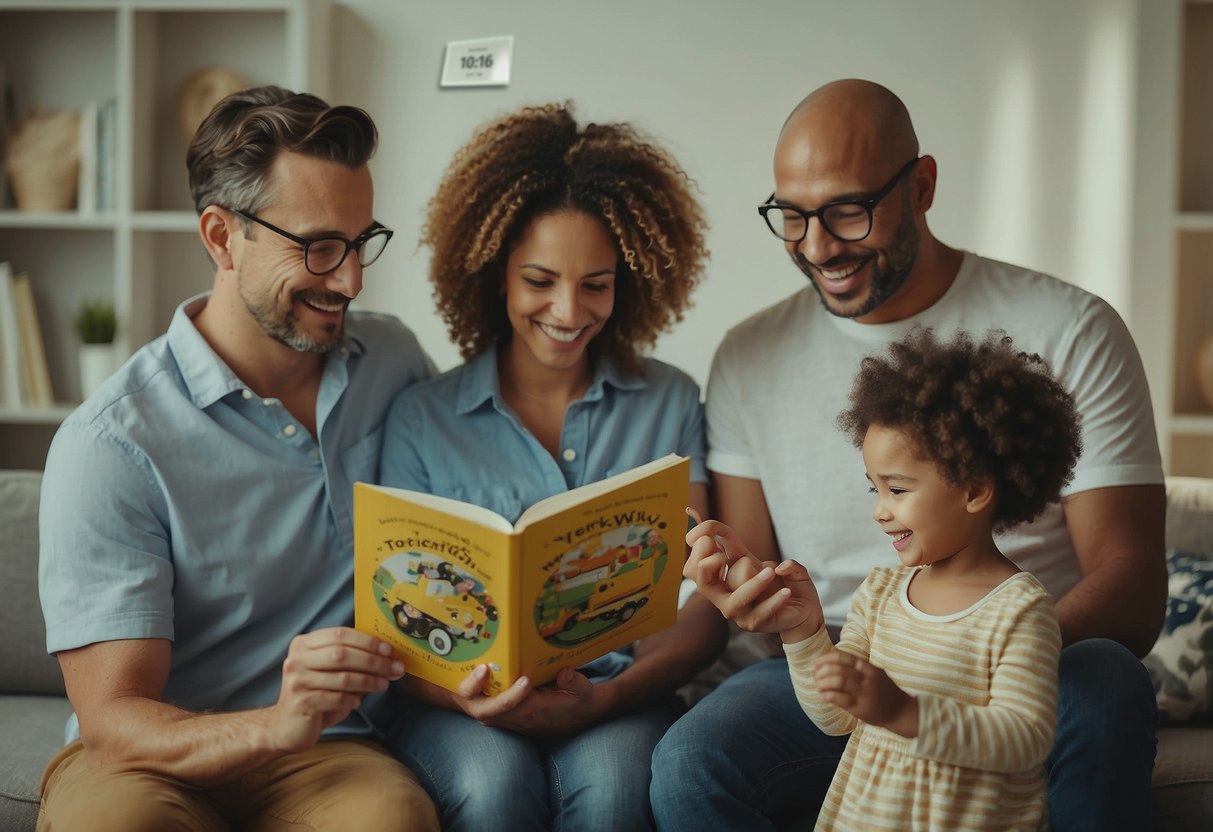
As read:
{"hour": 10, "minute": 16}
